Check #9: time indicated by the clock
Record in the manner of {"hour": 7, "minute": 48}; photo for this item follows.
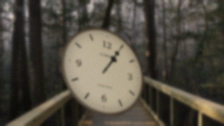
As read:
{"hour": 1, "minute": 5}
